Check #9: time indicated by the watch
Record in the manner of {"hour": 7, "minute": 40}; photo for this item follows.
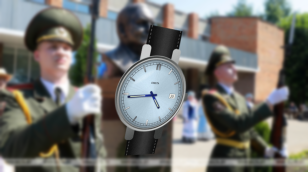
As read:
{"hour": 4, "minute": 44}
